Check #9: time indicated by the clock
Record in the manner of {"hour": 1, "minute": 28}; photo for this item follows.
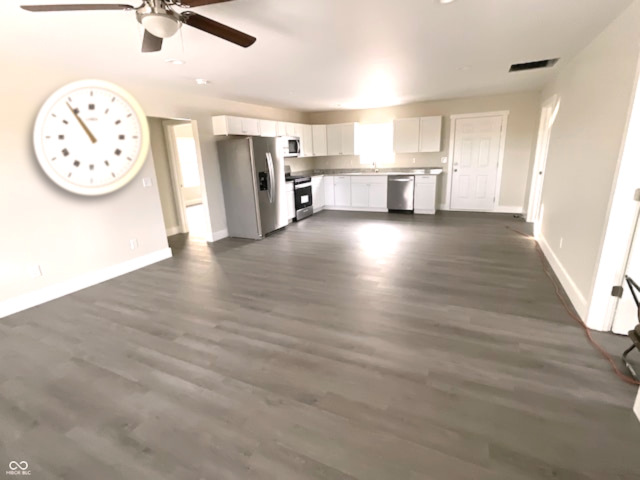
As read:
{"hour": 10, "minute": 54}
